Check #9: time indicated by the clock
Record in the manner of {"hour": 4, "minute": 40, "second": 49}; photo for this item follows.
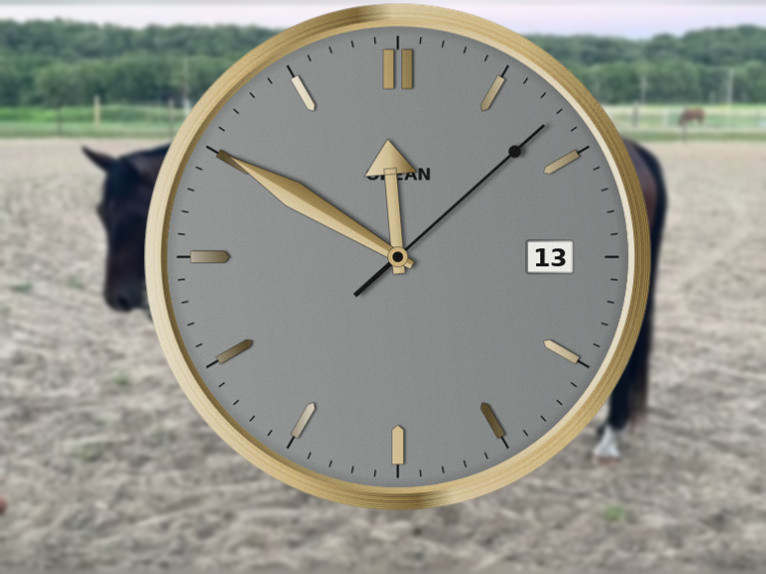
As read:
{"hour": 11, "minute": 50, "second": 8}
